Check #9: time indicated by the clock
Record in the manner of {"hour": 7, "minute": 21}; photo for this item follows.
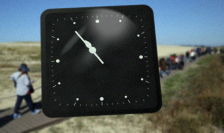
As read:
{"hour": 10, "minute": 54}
